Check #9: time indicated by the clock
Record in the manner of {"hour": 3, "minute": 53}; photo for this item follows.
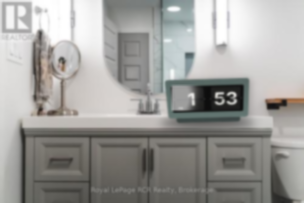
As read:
{"hour": 1, "minute": 53}
